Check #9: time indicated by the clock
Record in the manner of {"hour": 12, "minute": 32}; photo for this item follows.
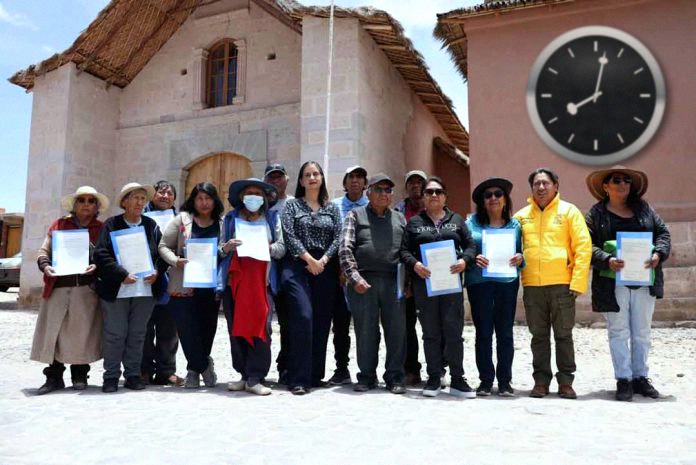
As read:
{"hour": 8, "minute": 2}
